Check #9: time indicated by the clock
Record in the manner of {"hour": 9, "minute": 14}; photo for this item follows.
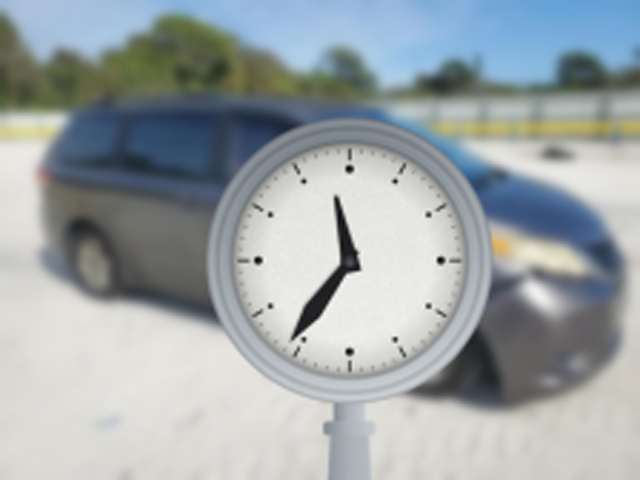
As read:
{"hour": 11, "minute": 36}
